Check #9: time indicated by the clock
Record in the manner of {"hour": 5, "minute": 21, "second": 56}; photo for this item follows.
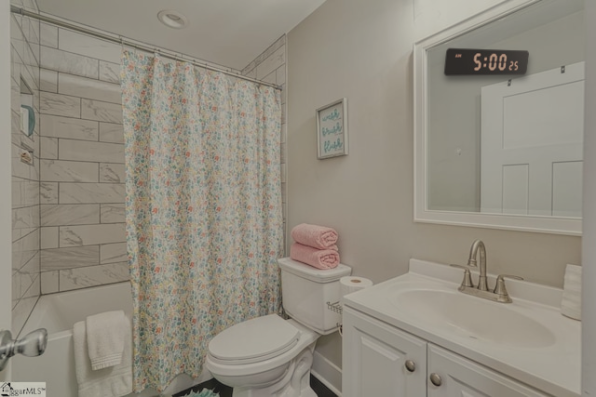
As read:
{"hour": 5, "minute": 0, "second": 25}
